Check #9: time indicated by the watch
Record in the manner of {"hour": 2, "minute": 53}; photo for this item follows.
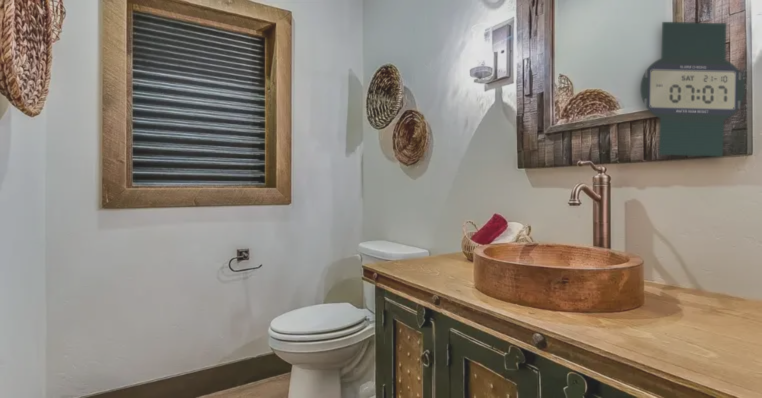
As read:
{"hour": 7, "minute": 7}
